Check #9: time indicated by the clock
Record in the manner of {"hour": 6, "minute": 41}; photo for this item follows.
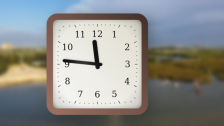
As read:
{"hour": 11, "minute": 46}
